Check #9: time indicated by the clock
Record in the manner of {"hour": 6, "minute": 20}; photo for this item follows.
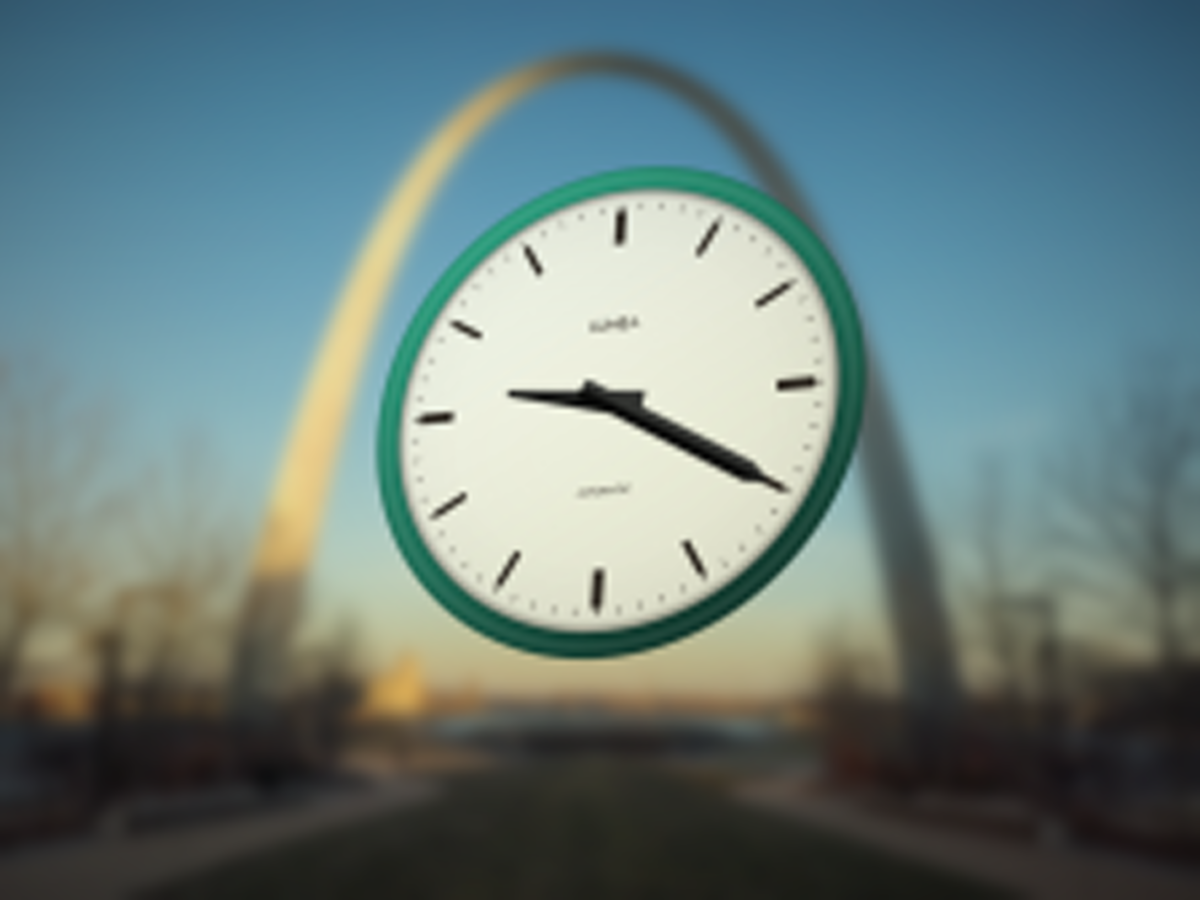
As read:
{"hour": 9, "minute": 20}
